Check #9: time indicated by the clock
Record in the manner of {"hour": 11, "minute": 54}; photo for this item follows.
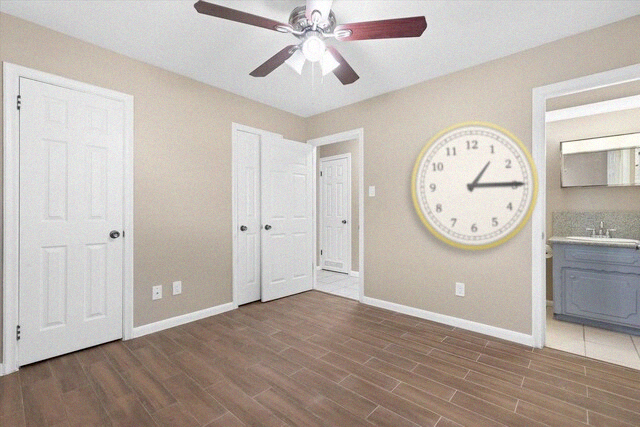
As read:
{"hour": 1, "minute": 15}
